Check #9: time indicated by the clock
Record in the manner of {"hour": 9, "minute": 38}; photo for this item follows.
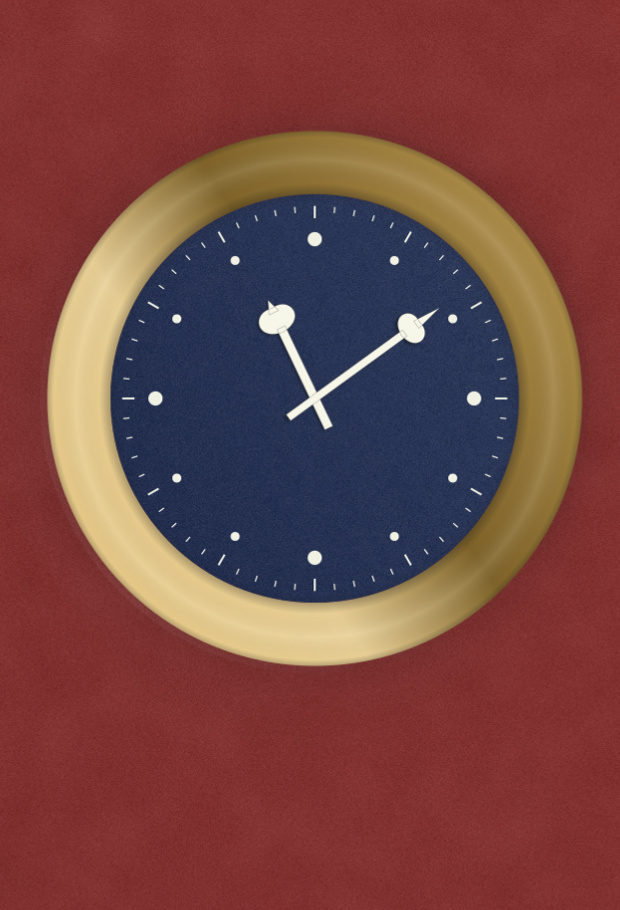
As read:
{"hour": 11, "minute": 9}
